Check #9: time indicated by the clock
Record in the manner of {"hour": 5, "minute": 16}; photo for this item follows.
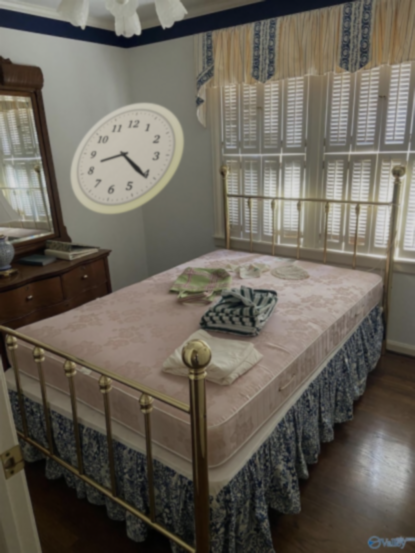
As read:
{"hour": 8, "minute": 21}
